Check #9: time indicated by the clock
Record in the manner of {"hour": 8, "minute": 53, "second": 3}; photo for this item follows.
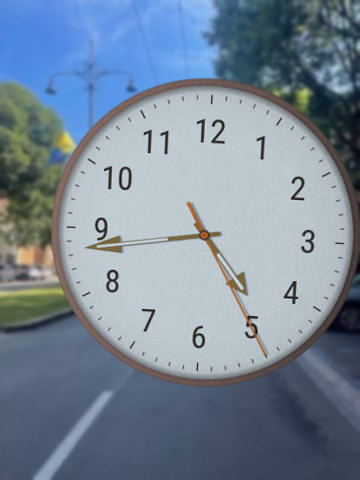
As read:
{"hour": 4, "minute": 43, "second": 25}
